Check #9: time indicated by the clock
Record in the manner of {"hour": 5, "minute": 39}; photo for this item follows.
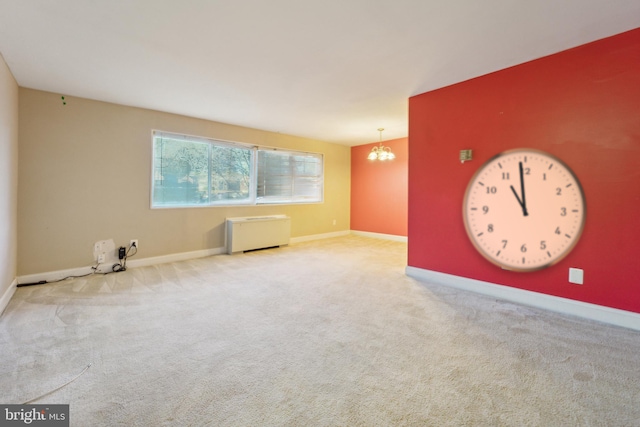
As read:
{"hour": 10, "minute": 59}
